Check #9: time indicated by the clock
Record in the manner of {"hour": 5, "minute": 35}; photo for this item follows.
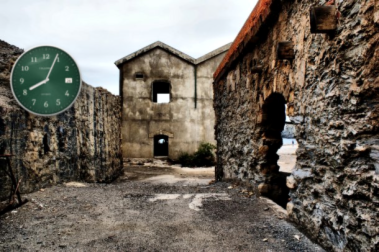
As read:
{"hour": 8, "minute": 4}
